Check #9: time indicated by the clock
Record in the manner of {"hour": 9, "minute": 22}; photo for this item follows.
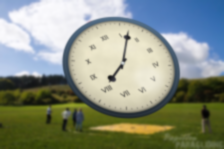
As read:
{"hour": 8, "minute": 7}
